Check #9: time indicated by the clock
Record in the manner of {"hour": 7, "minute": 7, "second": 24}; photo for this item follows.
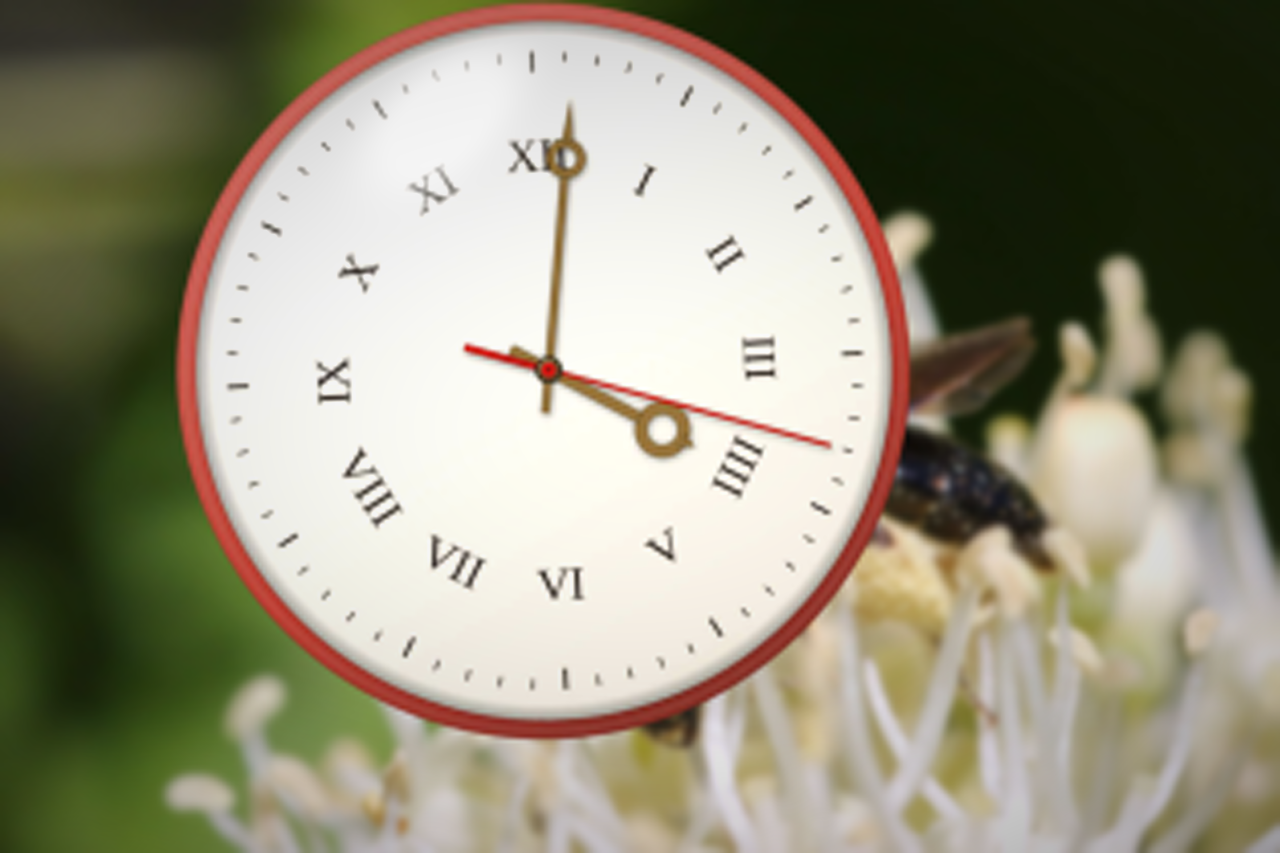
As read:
{"hour": 4, "minute": 1, "second": 18}
